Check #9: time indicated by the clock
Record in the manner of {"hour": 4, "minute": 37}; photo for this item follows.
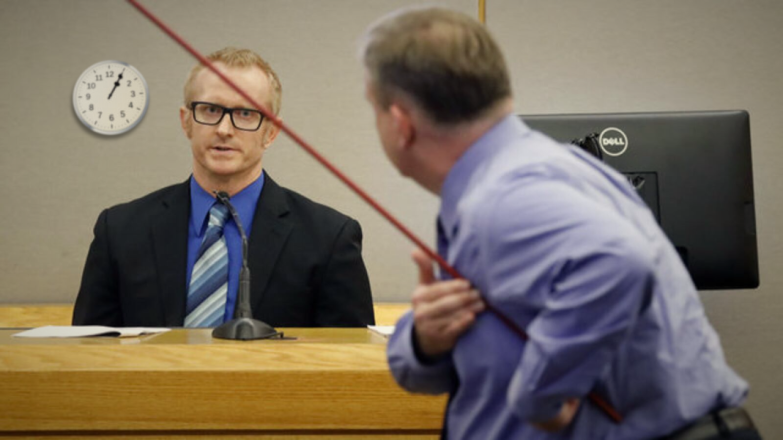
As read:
{"hour": 1, "minute": 5}
